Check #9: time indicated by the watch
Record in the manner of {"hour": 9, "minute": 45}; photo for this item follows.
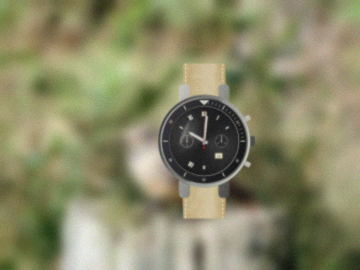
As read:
{"hour": 10, "minute": 1}
